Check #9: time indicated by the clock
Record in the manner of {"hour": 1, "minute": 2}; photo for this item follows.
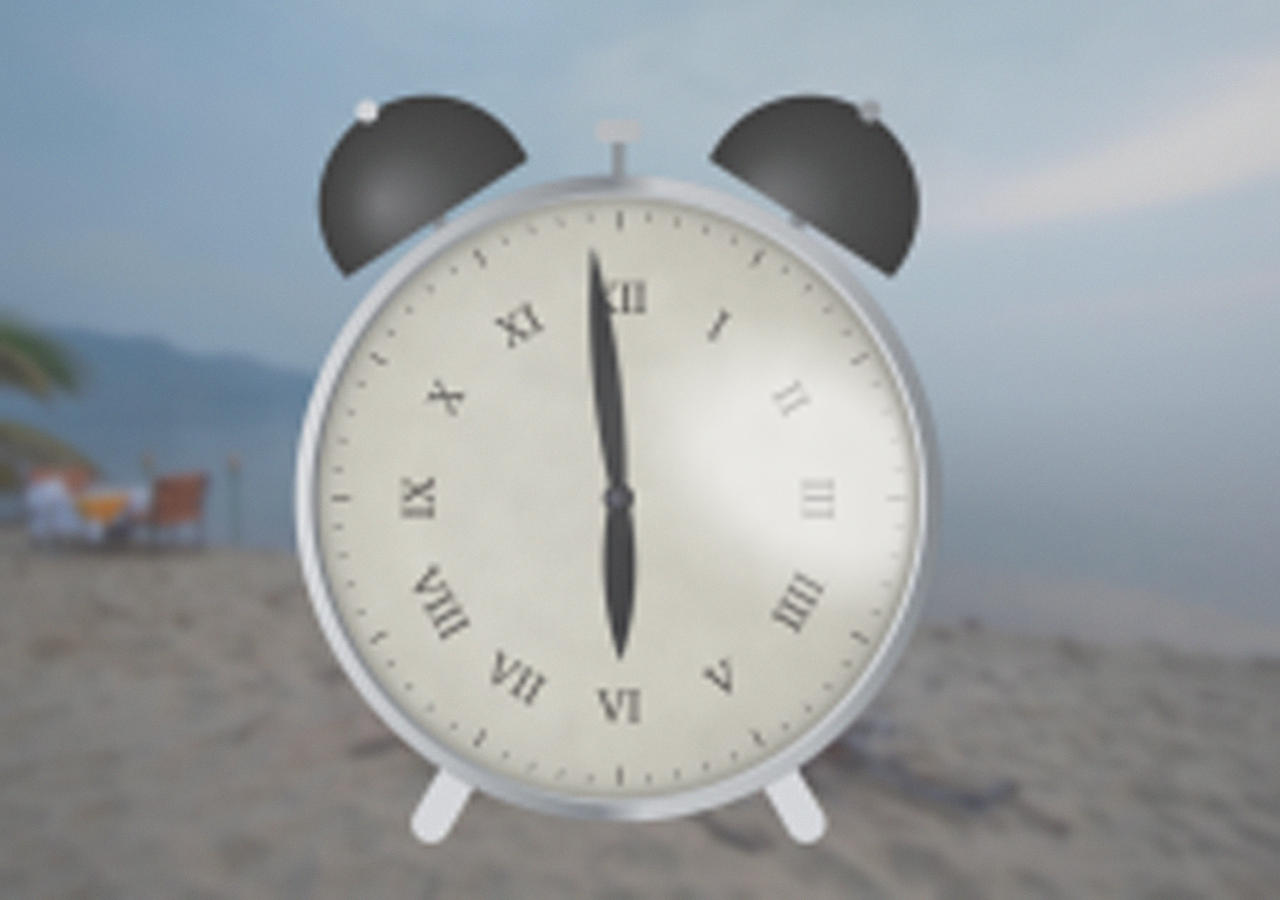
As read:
{"hour": 5, "minute": 59}
